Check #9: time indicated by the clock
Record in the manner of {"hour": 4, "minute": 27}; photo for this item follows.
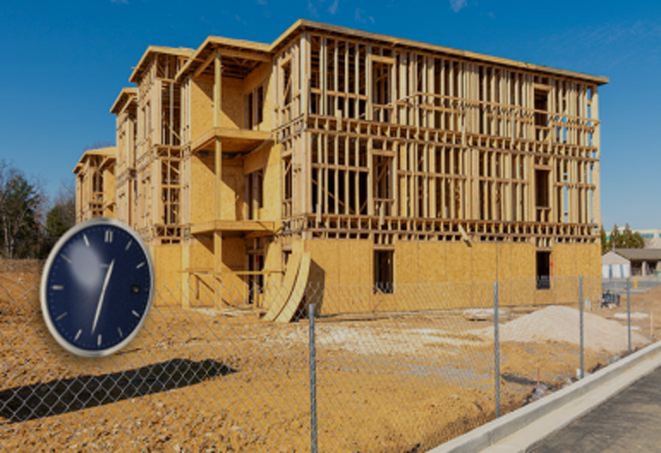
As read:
{"hour": 12, "minute": 32}
